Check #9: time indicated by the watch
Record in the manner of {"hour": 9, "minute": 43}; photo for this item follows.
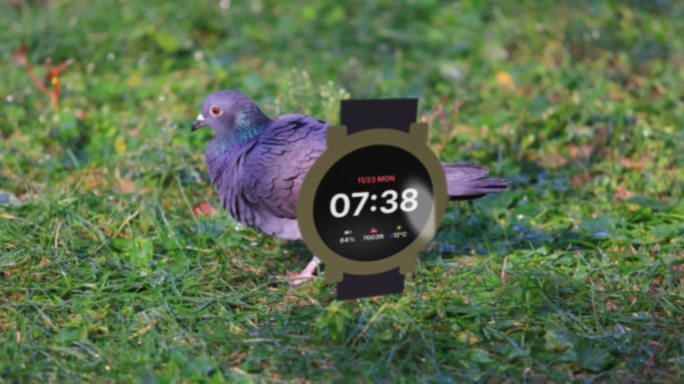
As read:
{"hour": 7, "minute": 38}
